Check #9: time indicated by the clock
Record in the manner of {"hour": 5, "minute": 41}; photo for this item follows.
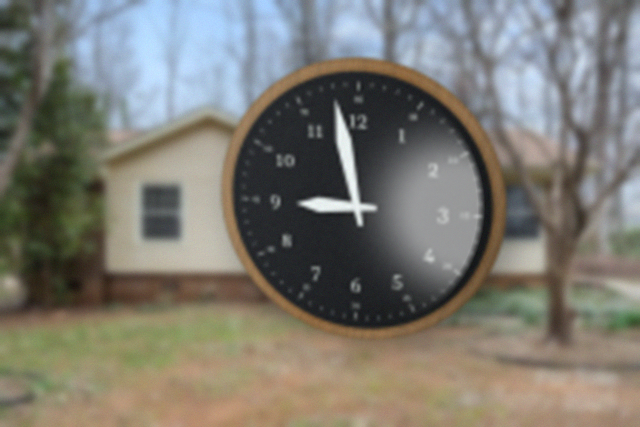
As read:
{"hour": 8, "minute": 58}
